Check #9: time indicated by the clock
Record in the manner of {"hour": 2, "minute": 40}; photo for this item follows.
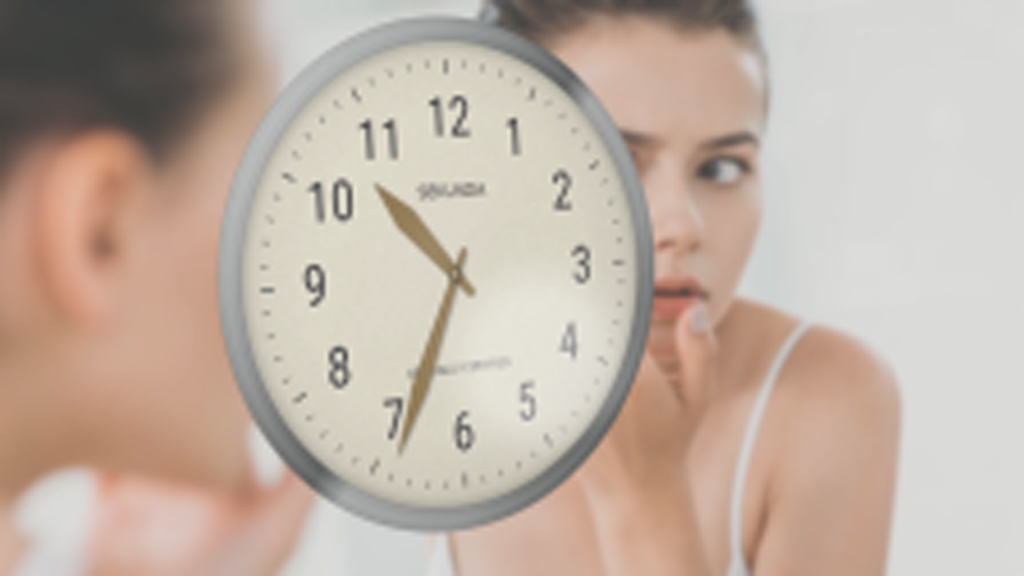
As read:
{"hour": 10, "minute": 34}
